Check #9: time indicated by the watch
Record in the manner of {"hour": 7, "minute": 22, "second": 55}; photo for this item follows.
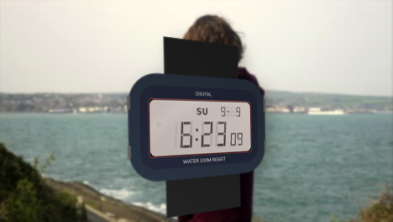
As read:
{"hour": 6, "minute": 23, "second": 9}
